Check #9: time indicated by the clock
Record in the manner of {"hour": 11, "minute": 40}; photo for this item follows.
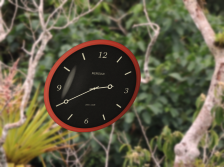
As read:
{"hour": 2, "minute": 40}
